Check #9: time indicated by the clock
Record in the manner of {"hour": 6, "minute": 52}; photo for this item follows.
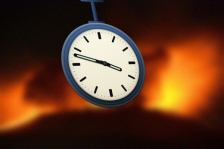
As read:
{"hour": 3, "minute": 48}
